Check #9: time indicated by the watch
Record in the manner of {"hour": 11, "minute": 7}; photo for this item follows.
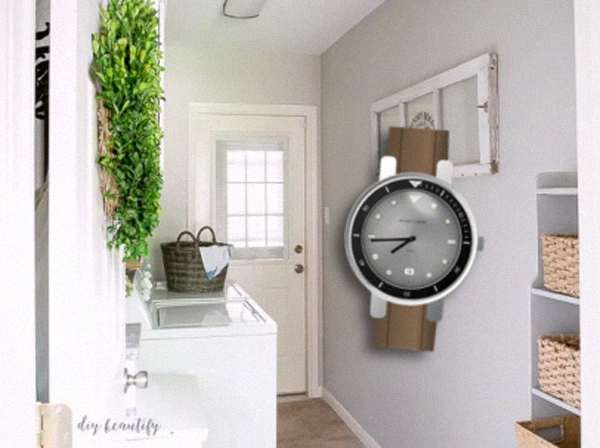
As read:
{"hour": 7, "minute": 44}
